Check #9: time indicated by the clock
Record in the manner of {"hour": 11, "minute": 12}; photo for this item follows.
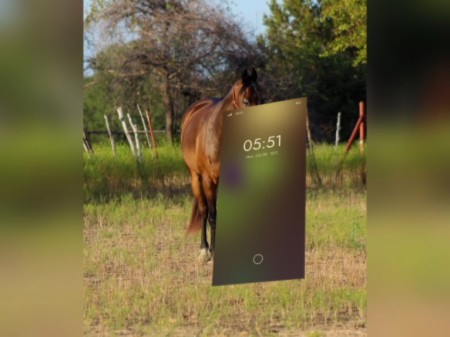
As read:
{"hour": 5, "minute": 51}
